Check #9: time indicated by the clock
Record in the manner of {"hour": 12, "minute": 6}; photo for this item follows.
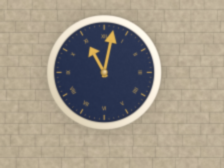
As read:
{"hour": 11, "minute": 2}
